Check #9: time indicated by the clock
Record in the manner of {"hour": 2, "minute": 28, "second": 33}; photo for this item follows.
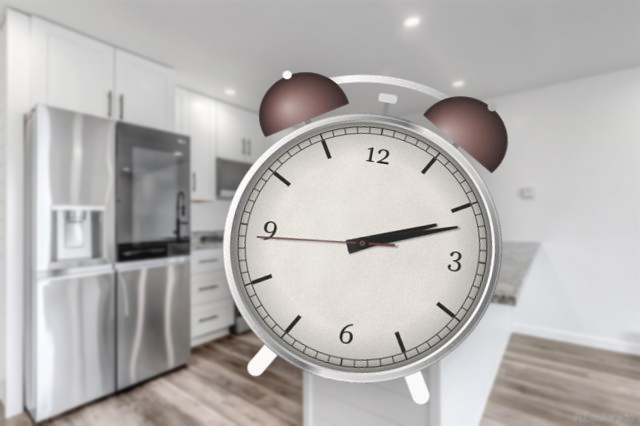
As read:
{"hour": 2, "minute": 11, "second": 44}
